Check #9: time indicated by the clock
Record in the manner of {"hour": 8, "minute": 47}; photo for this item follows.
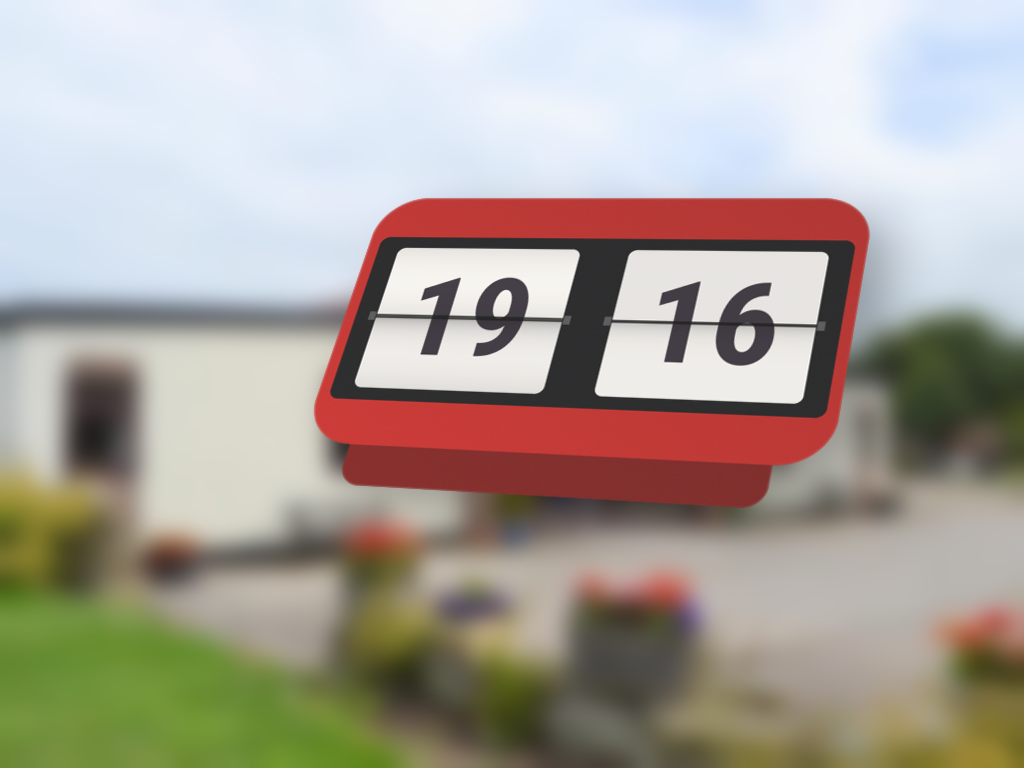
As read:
{"hour": 19, "minute": 16}
